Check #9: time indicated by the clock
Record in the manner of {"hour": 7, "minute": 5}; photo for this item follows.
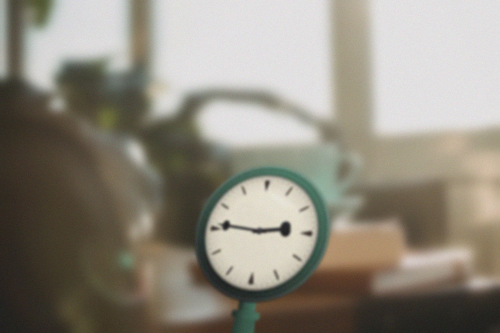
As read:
{"hour": 2, "minute": 46}
